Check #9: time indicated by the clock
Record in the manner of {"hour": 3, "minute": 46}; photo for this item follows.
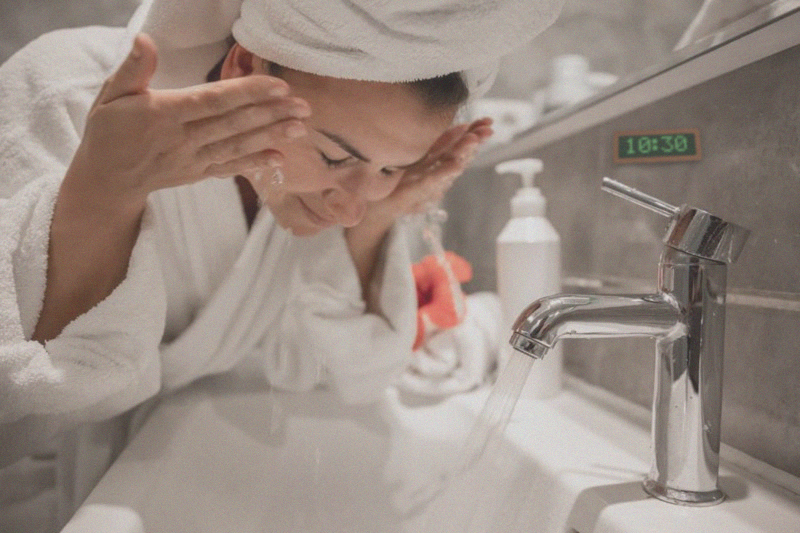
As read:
{"hour": 10, "minute": 30}
